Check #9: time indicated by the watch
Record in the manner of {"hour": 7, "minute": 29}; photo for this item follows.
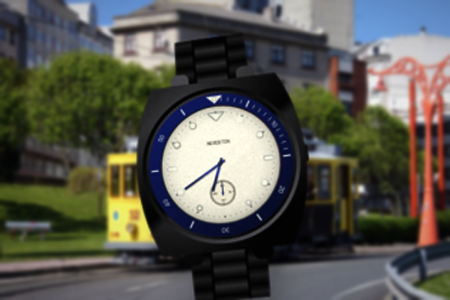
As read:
{"hour": 6, "minute": 40}
